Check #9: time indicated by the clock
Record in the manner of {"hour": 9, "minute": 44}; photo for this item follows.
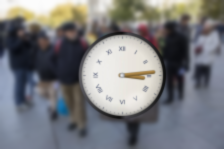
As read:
{"hour": 3, "minute": 14}
